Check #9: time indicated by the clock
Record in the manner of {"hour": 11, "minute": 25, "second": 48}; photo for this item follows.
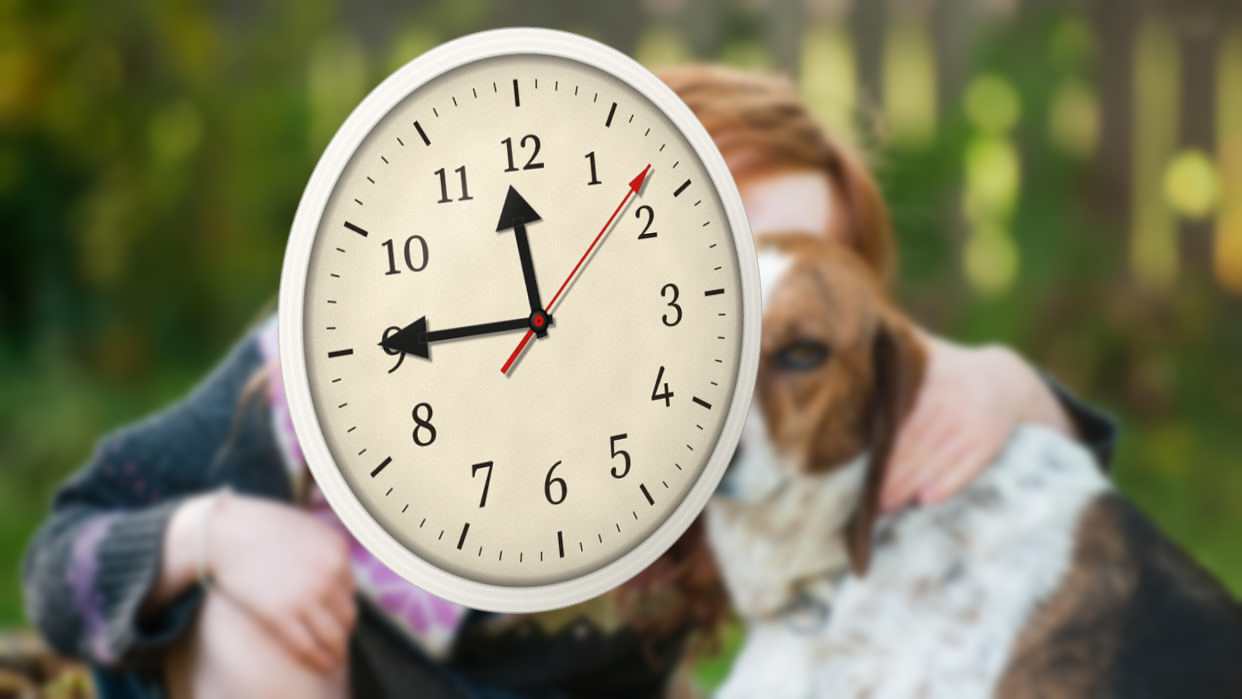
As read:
{"hour": 11, "minute": 45, "second": 8}
